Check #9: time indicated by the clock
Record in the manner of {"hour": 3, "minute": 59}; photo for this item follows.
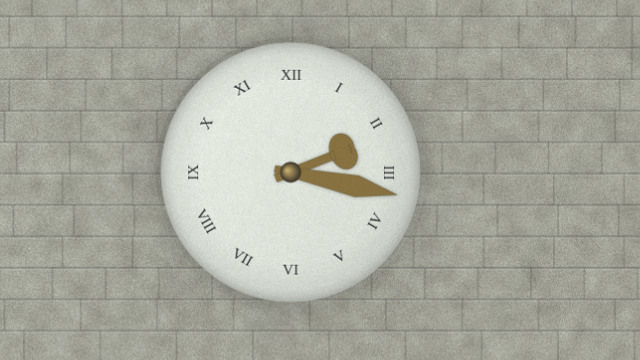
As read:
{"hour": 2, "minute": 17}
